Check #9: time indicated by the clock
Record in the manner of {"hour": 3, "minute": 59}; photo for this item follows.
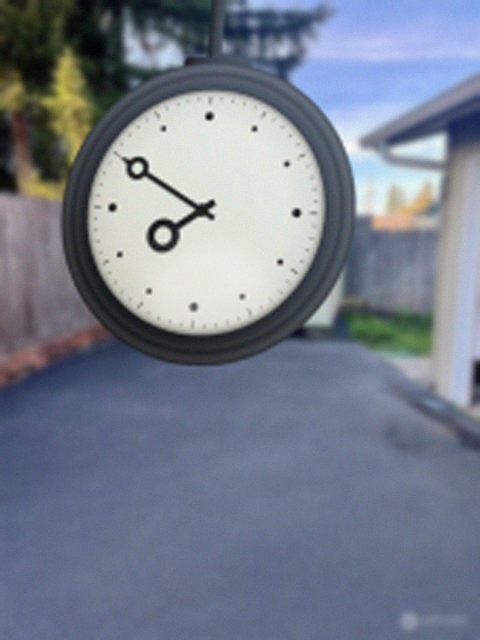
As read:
{"hour": 7, "minute": 50}
